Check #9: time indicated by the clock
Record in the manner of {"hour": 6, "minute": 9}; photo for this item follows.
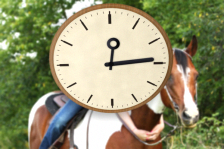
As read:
{"hour": 12, "minute": 14}
